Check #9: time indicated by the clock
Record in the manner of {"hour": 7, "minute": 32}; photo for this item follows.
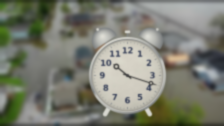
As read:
{"hour": 10, "minute": 18}
